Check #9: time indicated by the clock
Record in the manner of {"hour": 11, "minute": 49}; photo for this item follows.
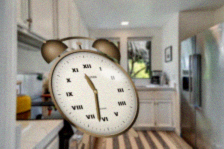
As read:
{"hour": 11, "minute": 32}
